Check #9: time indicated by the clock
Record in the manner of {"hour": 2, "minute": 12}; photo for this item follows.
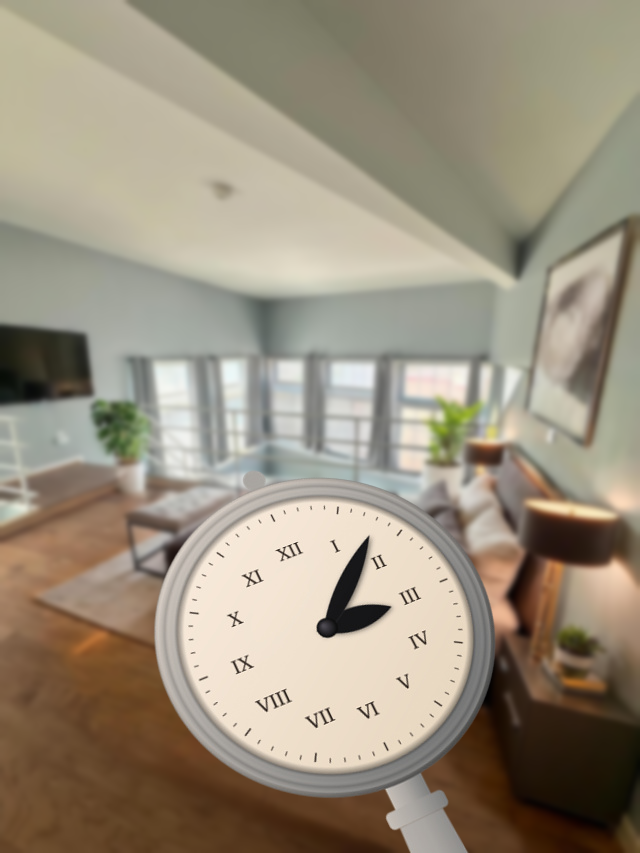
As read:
{"hour": 3, "minute": 8}
